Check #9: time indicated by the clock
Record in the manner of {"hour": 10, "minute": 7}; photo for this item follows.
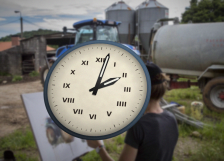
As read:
{"hour": 2, "minute": 2}
